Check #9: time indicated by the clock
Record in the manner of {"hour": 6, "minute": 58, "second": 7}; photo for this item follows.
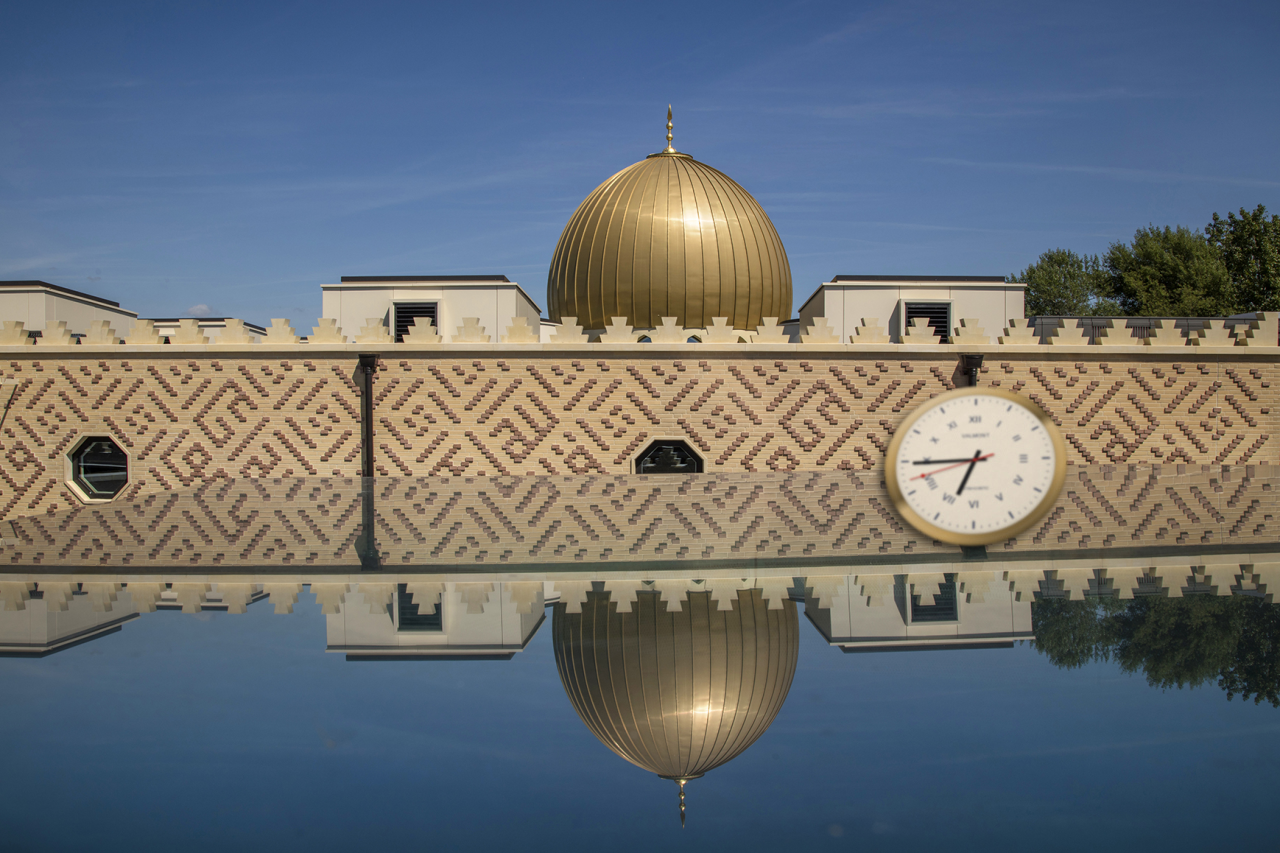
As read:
{"hour": 6, "minute": 44, "second": 42}
